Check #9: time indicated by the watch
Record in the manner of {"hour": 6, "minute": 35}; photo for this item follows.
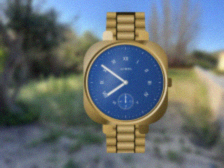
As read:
{"hour": 7, "minute": 51}
